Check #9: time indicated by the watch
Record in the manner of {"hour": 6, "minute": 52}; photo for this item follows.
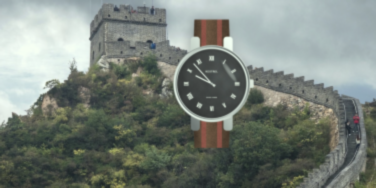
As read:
{"hour": 9, "minute": 53}
